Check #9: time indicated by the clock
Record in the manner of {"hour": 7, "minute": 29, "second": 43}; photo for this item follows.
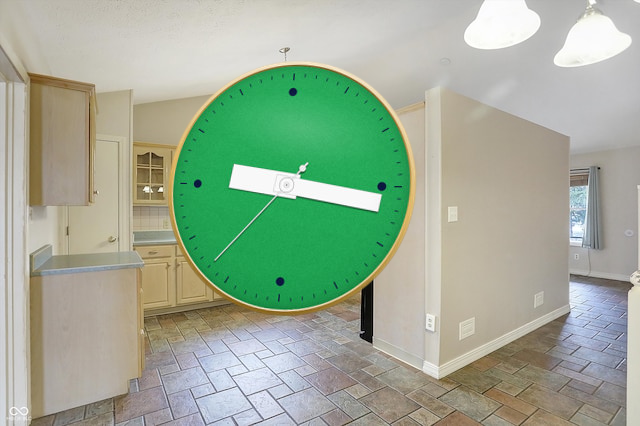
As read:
{"hour": 9, "minute": 16, "second": 37}
